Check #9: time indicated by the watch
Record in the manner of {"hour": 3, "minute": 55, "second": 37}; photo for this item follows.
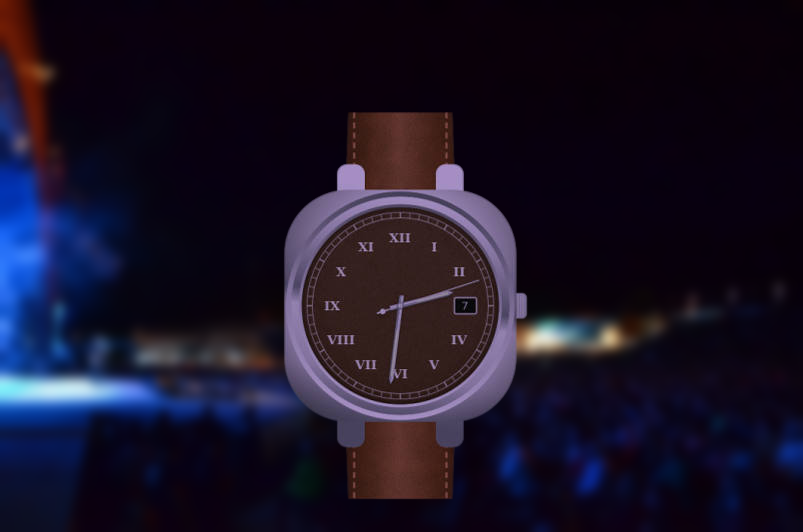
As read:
{"hour": 2, "minute": 31, "second": 12}
